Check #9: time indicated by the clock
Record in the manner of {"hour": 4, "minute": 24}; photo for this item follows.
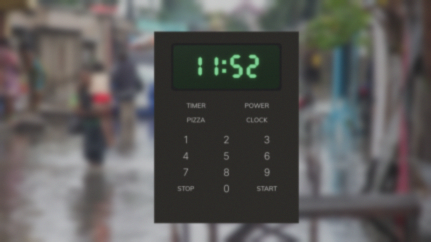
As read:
{"hour": 11, "minute": 52}
